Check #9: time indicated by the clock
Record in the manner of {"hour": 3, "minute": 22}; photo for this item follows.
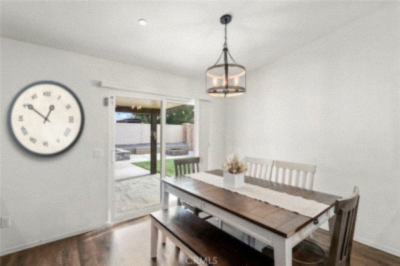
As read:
{"hour": 12, "minute": 51}
